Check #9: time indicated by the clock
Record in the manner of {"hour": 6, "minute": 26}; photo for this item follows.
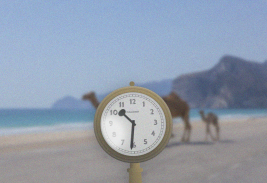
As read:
{"hour": 10, "minute": 31}
